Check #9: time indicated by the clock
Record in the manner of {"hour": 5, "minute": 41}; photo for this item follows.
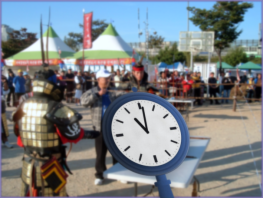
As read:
{"hour": 11, "minute": 1}
